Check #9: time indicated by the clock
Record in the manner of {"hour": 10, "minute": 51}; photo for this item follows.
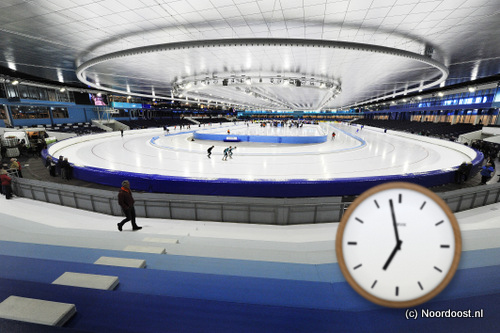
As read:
{"hour": 6, "minute": 58}
